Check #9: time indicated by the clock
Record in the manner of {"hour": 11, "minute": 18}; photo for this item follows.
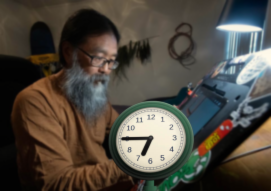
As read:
{"hour": 6, "minute": 45}
